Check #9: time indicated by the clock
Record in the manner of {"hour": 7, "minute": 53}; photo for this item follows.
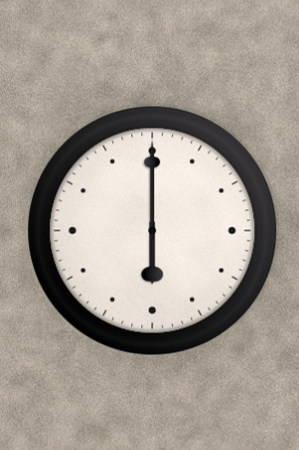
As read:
{"hour": 6, "minute": 0}
